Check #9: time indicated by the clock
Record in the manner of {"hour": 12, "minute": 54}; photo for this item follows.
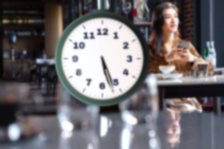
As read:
{"hour": 5, "minute": 27}
